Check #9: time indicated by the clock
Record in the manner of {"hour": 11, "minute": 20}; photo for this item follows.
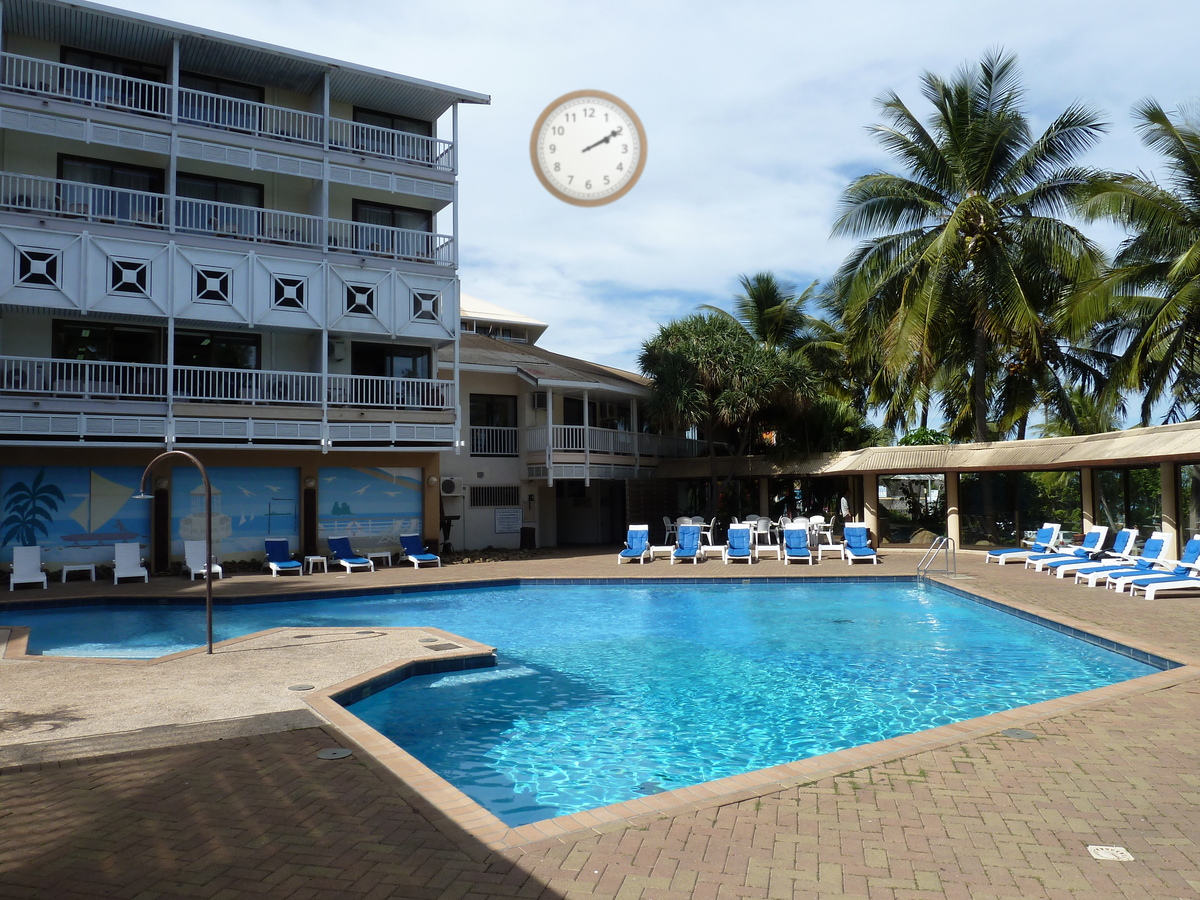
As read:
{"hour": 2, "minute": 10}
